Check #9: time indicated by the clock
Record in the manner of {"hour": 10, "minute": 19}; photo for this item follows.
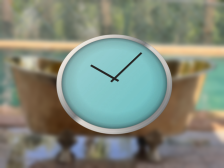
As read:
{"hour": 10, "minute": 7}
